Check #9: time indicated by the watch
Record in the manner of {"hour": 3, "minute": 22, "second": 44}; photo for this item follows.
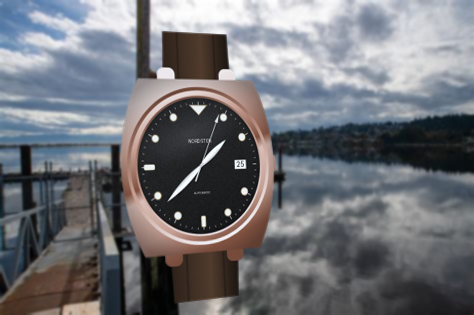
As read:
{"hour": 1, "minute": 38, "second": 4}
